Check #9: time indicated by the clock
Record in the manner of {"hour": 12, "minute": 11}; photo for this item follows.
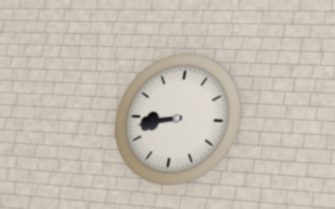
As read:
{"hour": 8, "minute": 43}
